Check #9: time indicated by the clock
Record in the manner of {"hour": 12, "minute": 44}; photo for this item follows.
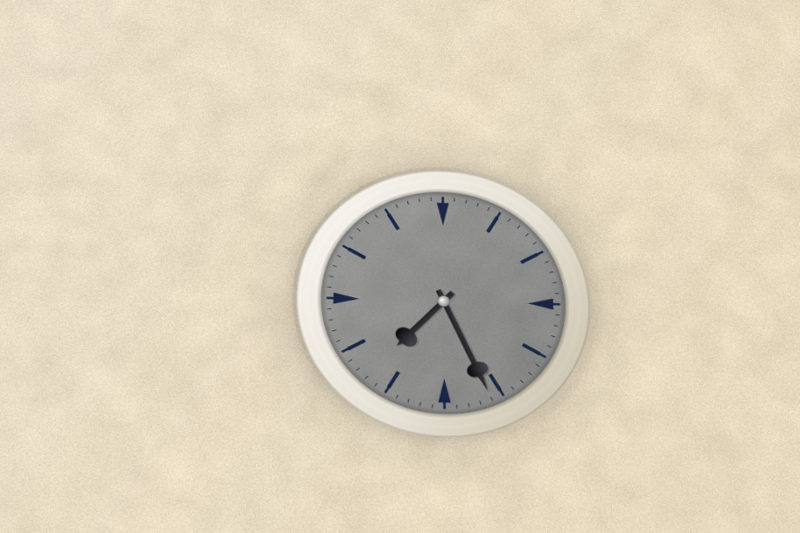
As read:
{"hour": 7, "minute": 26}
